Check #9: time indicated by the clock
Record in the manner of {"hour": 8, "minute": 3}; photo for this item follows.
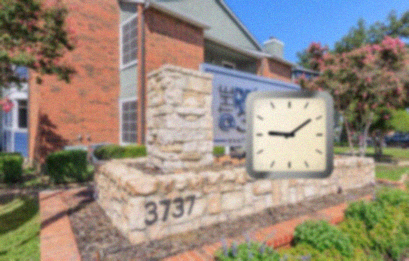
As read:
{"hour": 9, "minute": 9}
